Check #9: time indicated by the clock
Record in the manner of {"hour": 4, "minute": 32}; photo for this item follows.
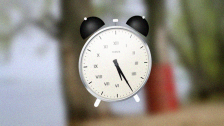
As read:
{"hour": 5, "minute": 25}
